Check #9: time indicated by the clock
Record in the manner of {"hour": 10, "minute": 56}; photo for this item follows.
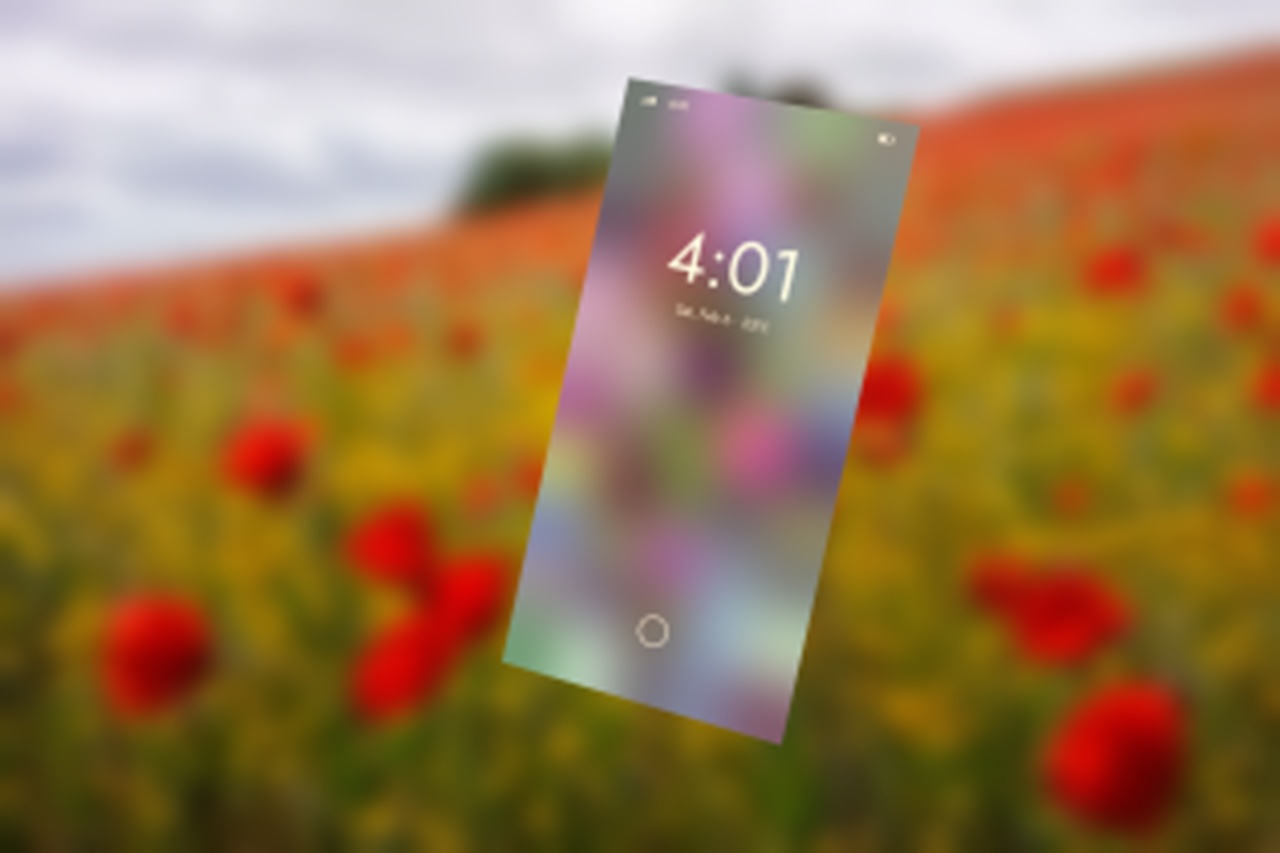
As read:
{"hour": 4, "minute": 1}
